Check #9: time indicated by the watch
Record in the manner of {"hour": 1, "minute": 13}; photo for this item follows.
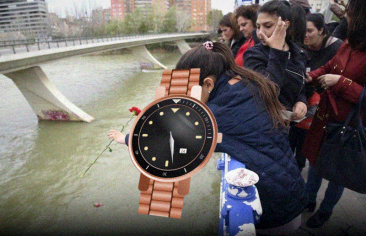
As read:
{"hour": 5, "minute": 28}
